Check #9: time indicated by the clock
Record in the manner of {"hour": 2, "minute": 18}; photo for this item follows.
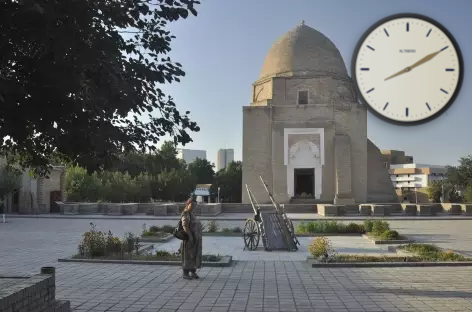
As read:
{"hour": 8, "minute": 10}
